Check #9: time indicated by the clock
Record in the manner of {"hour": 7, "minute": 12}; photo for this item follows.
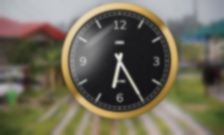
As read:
{"hour": 6, "minute": 25}
